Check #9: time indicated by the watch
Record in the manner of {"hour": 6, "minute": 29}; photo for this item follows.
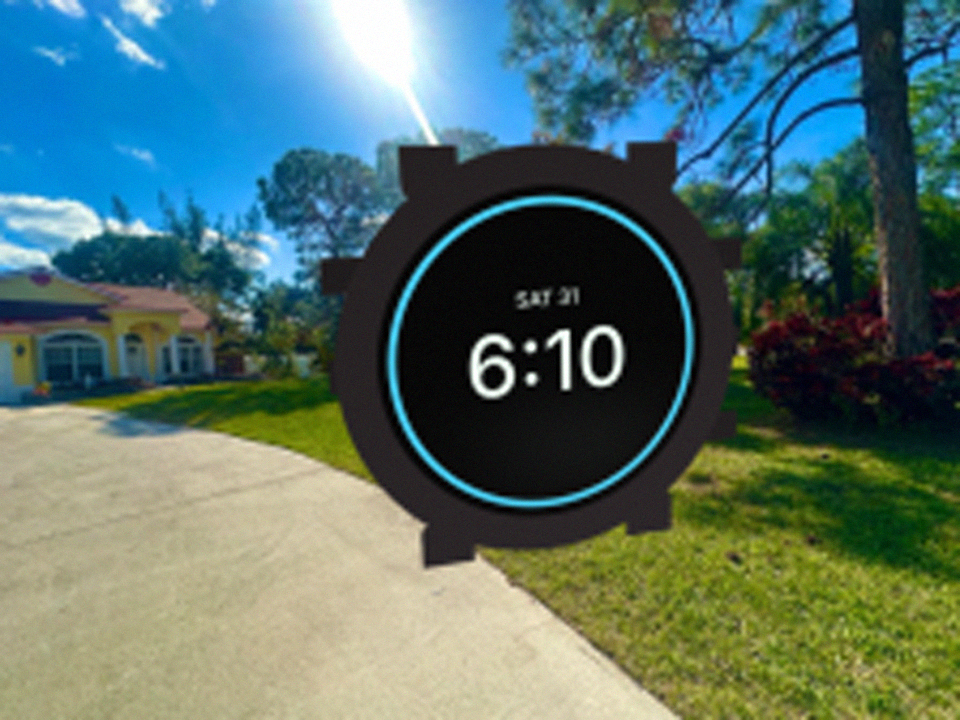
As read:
{"hour": 6, "minute": 10}
